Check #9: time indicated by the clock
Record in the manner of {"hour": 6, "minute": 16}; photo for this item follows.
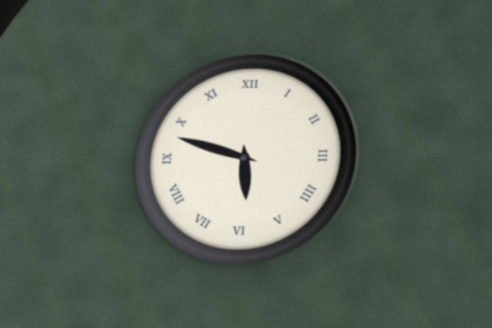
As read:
{"hour": 5, "minute": 48}
